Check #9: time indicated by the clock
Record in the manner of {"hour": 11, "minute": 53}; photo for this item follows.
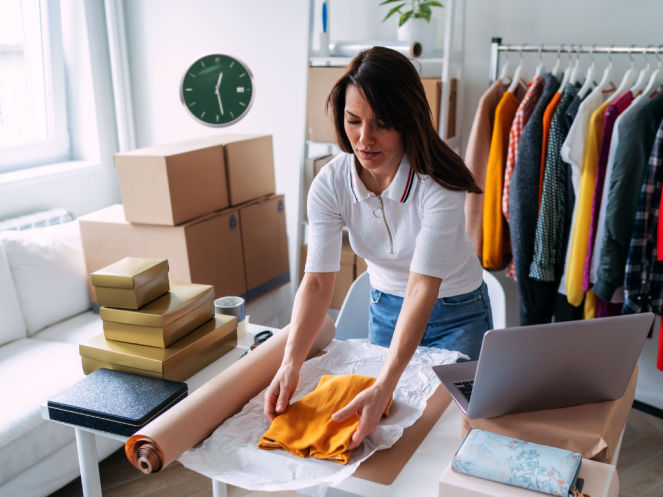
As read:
{"hour": 12, "minute": 28}
